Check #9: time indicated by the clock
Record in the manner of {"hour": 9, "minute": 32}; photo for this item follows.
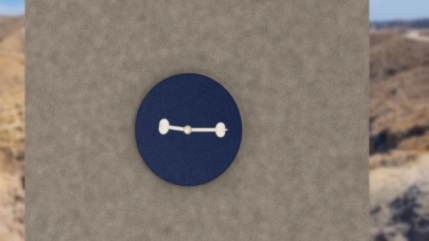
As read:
{"hour": 9, "minute": 15}
